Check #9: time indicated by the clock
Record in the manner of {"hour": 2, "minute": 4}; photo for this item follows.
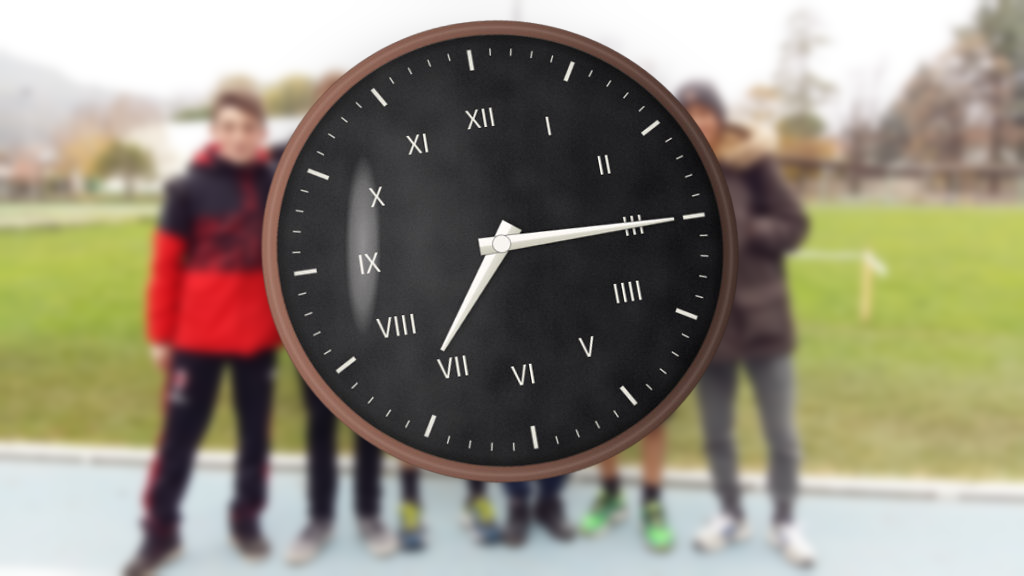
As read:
{"hour": 7, "minute": 15}
